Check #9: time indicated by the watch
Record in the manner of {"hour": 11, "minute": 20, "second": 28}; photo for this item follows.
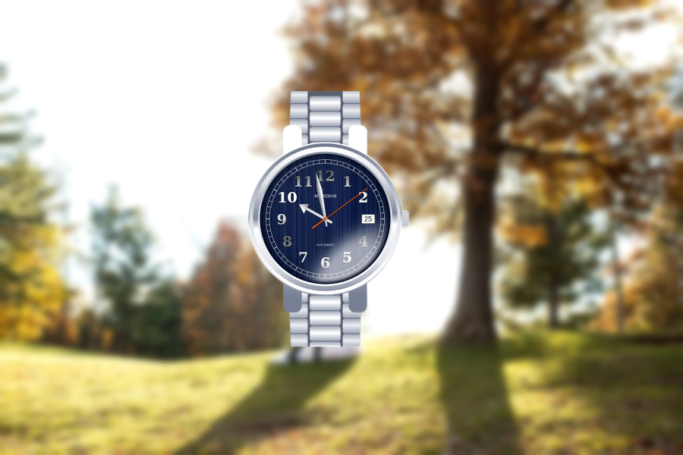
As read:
{"hour": 9, "minute": 58, "second": 9}
